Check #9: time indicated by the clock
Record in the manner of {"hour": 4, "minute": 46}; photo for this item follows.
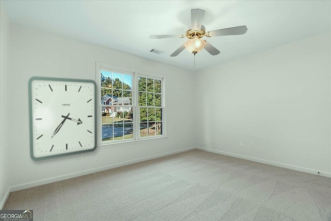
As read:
{"hour": 3, "minute": 37}
